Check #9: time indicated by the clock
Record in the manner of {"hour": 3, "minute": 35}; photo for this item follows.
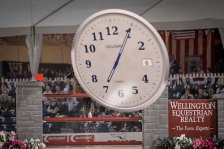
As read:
{"hour": 7, "minute": 5}
